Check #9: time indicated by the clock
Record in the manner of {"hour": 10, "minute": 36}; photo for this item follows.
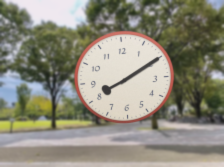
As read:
{"hour": 8, "minute": 10}
